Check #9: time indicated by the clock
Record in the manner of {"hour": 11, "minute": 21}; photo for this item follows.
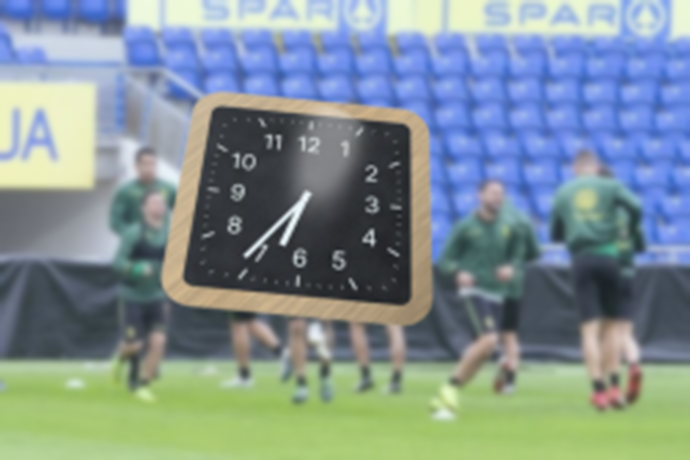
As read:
{"hour": 6, "minute": 36}
